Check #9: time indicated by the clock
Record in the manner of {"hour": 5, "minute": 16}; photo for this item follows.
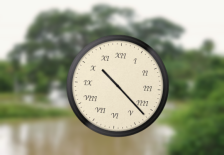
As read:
{"hour": 10, "minute": 22}
